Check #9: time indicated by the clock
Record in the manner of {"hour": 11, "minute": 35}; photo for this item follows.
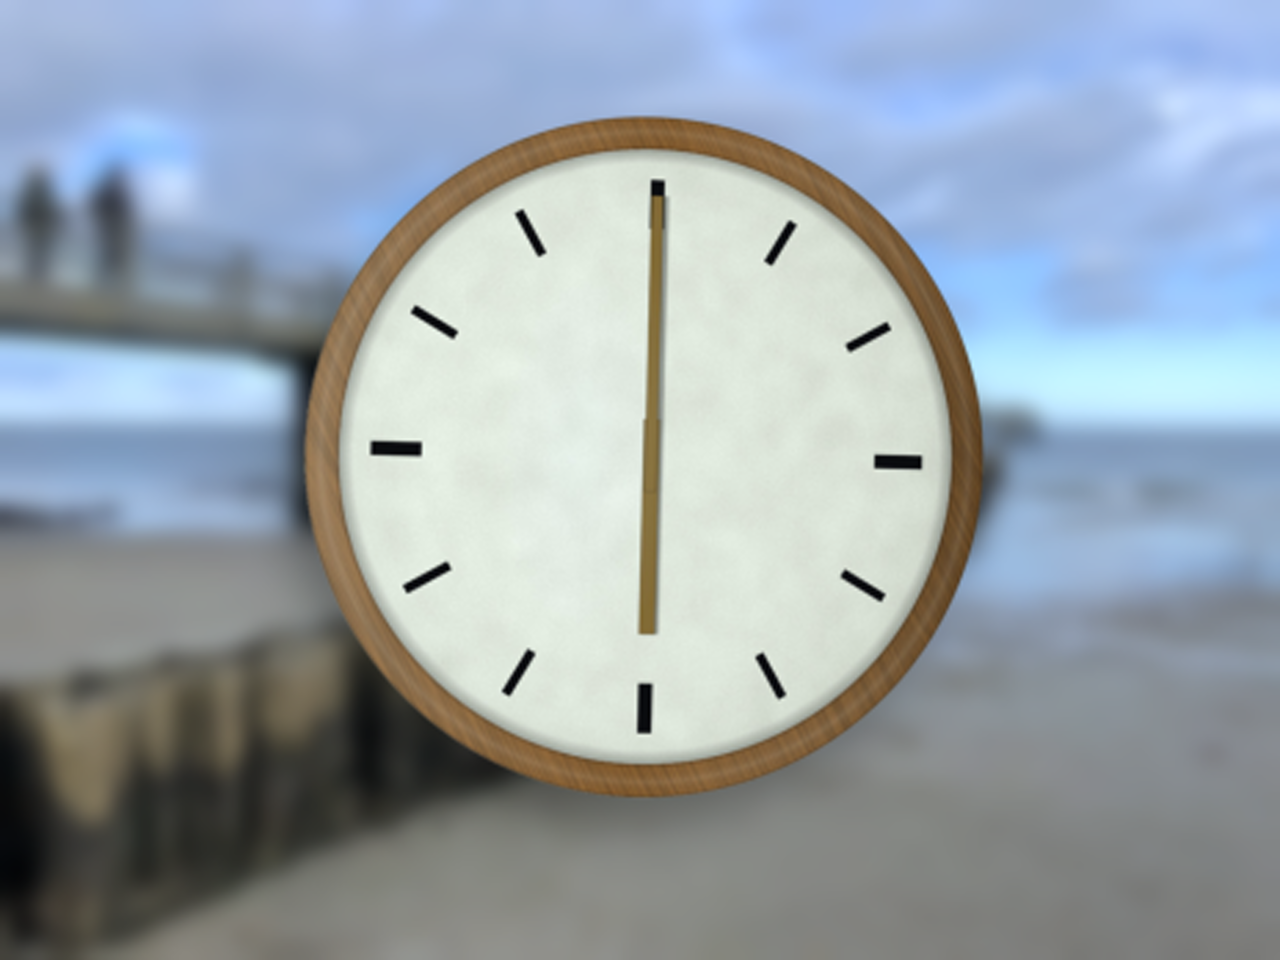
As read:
{"hour": 6, "minute": 0}
